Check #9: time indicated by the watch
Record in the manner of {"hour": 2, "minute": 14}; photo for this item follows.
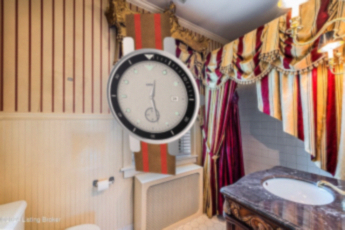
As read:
{"hour": 12, "minute": 28}
